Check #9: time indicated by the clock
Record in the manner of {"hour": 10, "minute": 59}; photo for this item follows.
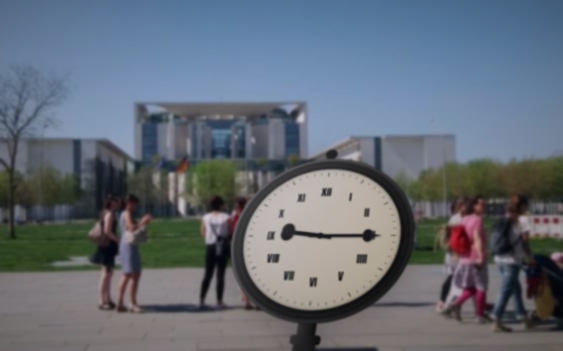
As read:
{"hour": 9, "minute": 15}
